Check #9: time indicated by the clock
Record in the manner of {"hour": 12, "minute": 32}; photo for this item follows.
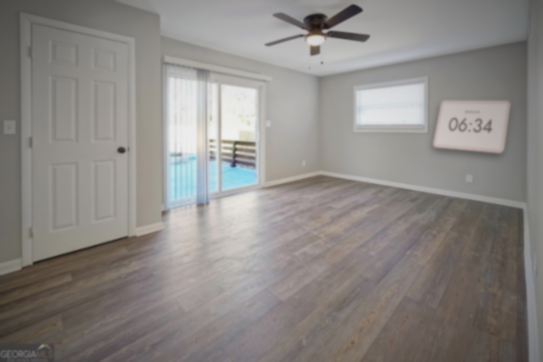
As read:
{"hour": 6, "minute": 34}
